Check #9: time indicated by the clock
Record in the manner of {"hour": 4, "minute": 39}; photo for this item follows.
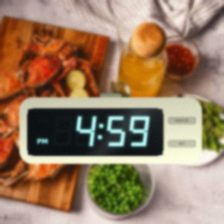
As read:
{"hour": 4, "minute": 59}
